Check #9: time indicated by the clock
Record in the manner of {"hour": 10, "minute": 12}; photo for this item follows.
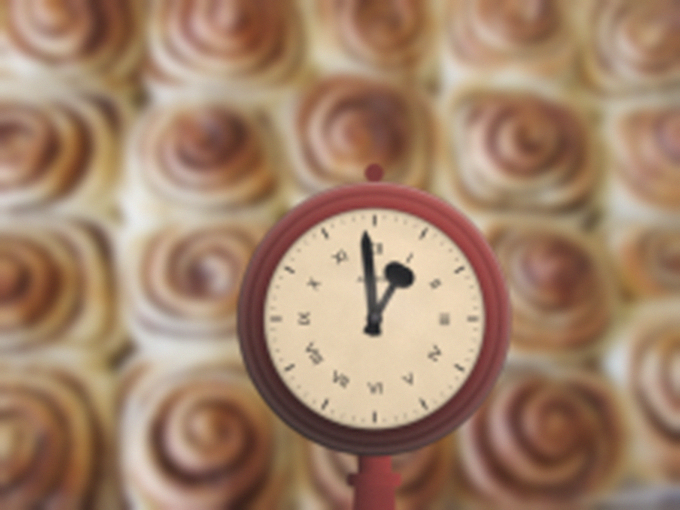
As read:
{"hour": 12, "minute": 59}
